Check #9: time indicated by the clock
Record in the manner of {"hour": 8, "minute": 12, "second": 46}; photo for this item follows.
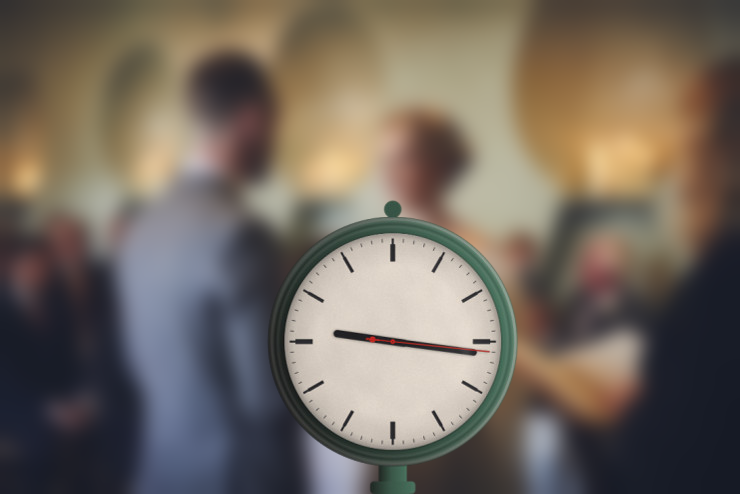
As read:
{"hour": 9, "minute": 16, "second": 16}
